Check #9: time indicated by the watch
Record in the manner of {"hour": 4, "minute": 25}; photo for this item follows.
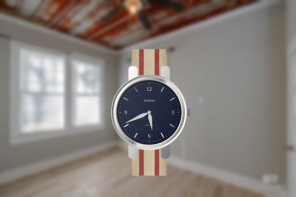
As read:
{"hour": 5, "minute": 41}
